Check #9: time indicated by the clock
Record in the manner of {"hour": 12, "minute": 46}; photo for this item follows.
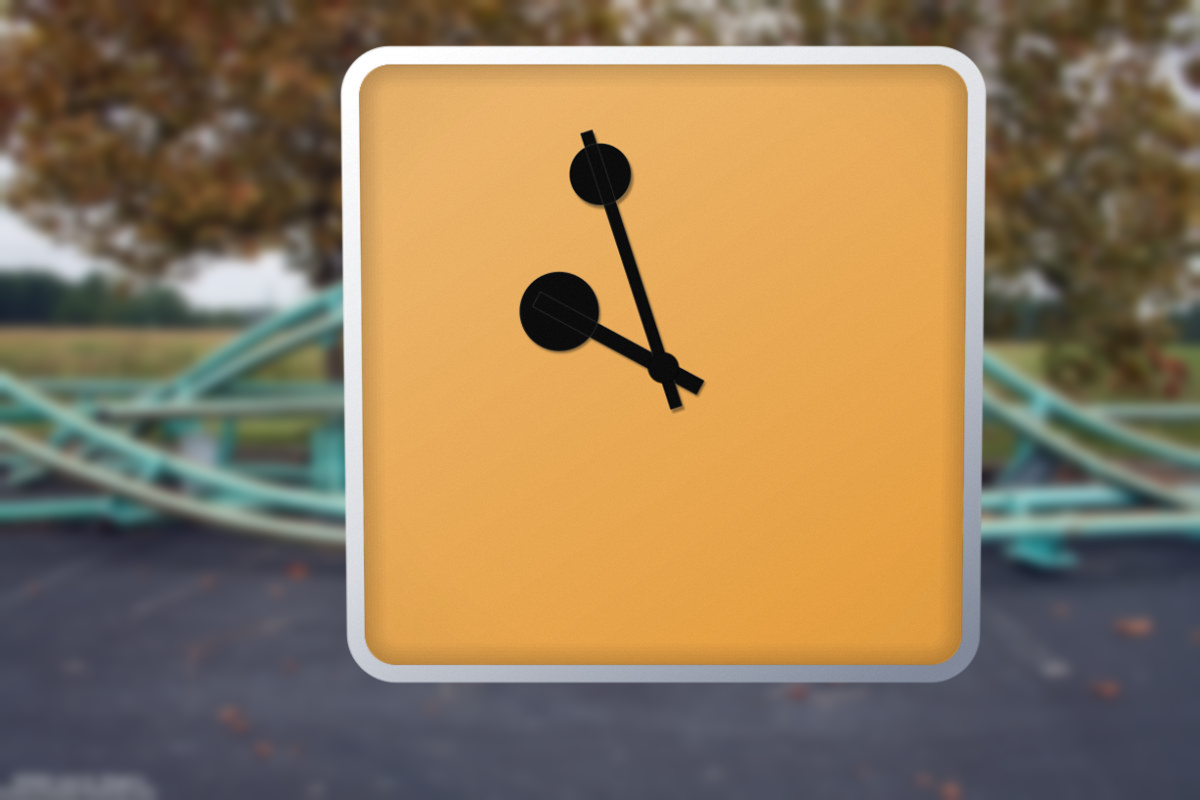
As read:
{"hour": 9, "minute": 57}
